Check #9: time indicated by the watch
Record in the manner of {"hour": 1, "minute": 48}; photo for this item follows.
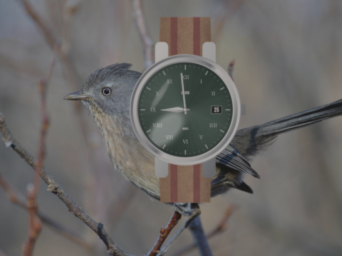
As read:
{"hour": 8, "minute": 59}
